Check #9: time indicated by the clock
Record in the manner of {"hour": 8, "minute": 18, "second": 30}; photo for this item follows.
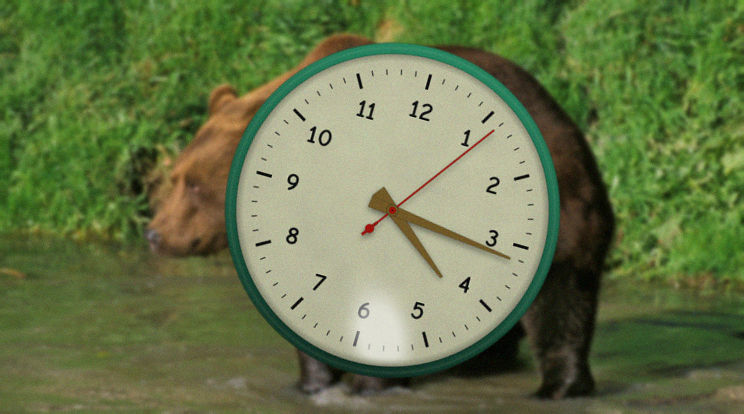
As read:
{"hour": 4, "minute": 16, "second": 6}
